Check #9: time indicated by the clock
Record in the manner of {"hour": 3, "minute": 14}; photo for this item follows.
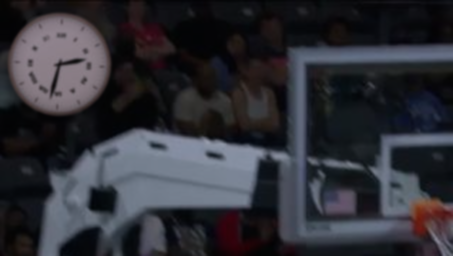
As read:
{"hour": 2, "minute": 32}
